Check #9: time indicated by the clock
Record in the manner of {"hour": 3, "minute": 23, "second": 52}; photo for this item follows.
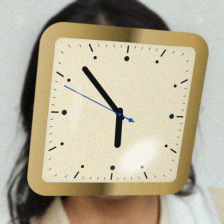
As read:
{"hour": 5, "minute": 52, "second": 49}
